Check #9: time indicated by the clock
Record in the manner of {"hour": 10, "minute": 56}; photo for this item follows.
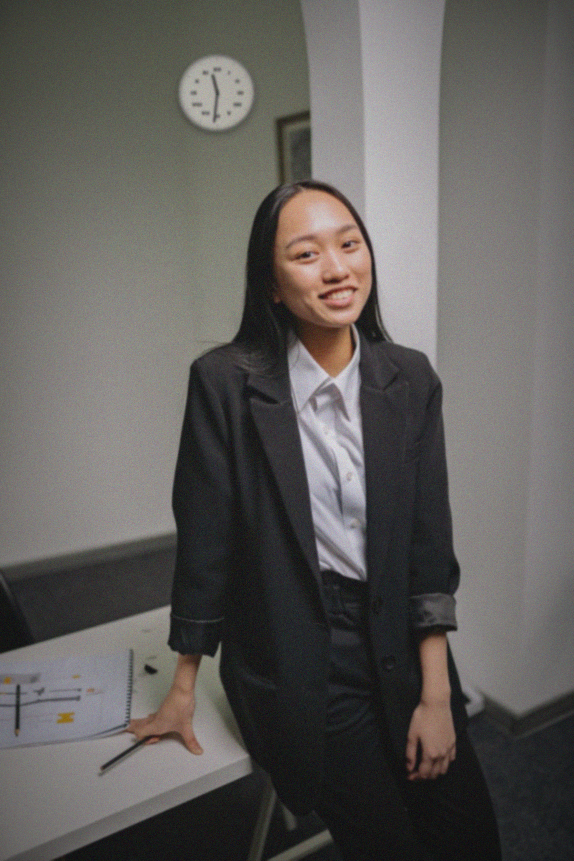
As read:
{"hour": 11, "minute": 31}
